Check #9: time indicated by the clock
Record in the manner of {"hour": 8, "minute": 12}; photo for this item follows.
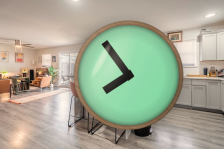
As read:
{"hour": 7, "minute": 54}
